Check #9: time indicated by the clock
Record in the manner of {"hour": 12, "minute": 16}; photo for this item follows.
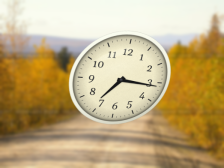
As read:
{"hour": 7, "minute": 16}
